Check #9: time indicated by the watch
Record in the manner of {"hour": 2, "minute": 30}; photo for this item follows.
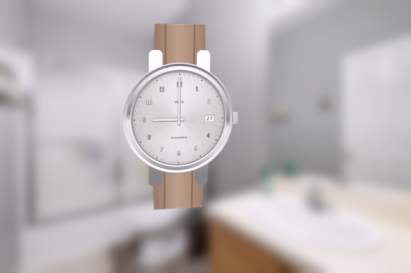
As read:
{"hour": 9, "minute": 0}
